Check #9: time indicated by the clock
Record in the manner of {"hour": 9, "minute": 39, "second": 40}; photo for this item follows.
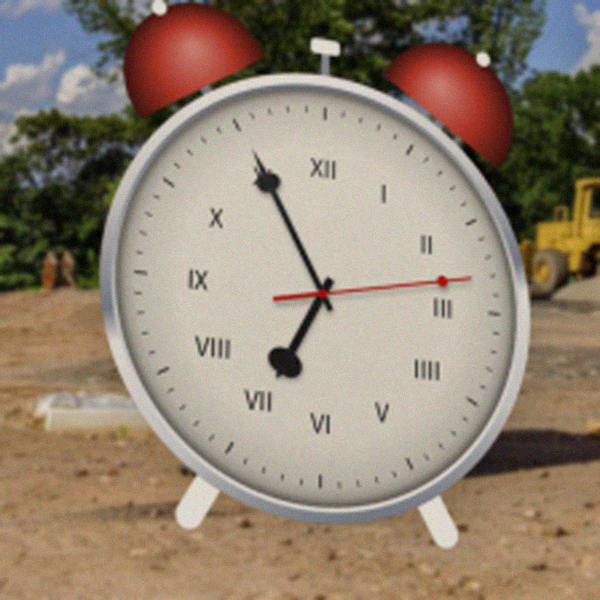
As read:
{"hour": 6, "minute": 55, "second": 13}
